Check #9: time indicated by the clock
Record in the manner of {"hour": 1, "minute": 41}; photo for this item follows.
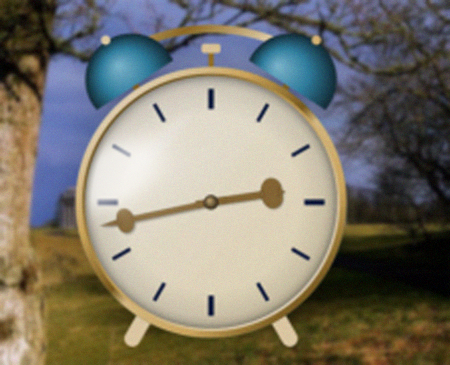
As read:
{"hour": 2, "minute": 43}
